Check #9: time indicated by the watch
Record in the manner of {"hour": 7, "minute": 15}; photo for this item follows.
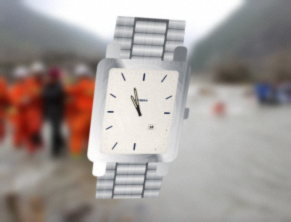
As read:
{"hour": 10, "minute": 57}
